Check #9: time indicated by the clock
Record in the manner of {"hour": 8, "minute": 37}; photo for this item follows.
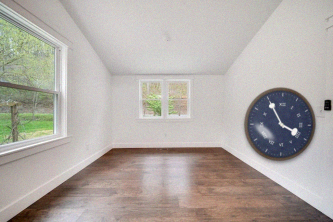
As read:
{"hour": 3, "minute": 55}
